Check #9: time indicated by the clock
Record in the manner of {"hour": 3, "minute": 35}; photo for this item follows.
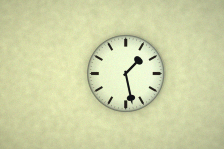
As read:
{"hour": 1, "minute": 28}
